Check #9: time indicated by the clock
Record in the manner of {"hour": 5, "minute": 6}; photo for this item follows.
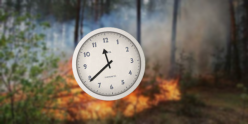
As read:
{"hour": 11, "minute": 39}
